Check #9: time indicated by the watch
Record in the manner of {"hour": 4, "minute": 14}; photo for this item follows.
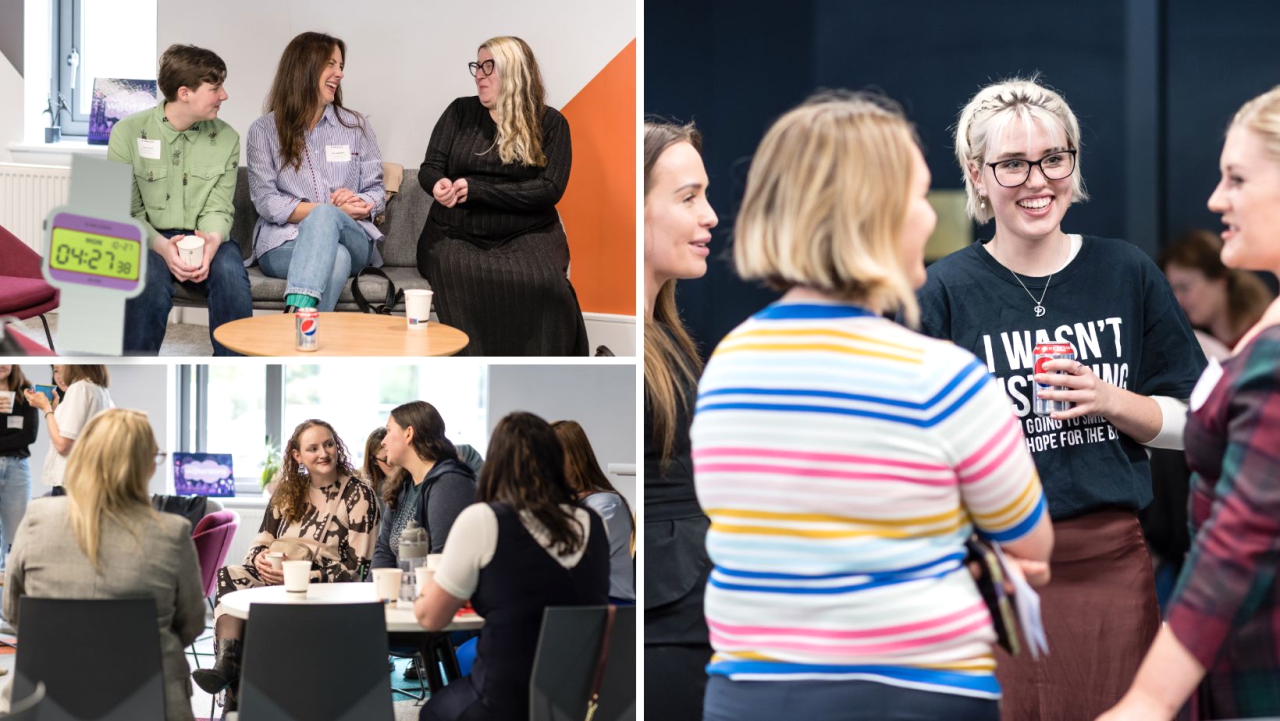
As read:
{"hour": 4, "minute": 27}
